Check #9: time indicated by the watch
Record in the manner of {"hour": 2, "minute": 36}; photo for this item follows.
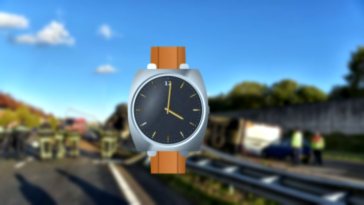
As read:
{"hour": 4, "minute": 1}
